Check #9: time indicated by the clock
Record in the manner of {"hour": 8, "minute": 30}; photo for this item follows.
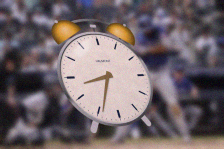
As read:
{"hour": 8, "minute": 34}
